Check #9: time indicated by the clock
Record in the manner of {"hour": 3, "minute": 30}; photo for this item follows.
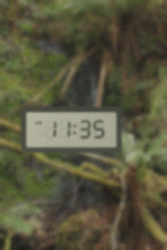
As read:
{"hour": 11, "minute": 35}
